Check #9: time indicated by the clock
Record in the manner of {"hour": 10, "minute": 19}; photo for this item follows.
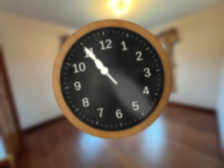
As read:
{"hour": 10, "minute": 55}
